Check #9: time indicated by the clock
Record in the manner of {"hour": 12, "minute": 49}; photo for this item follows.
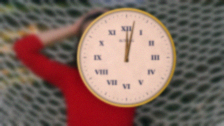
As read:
{"hour": 12, "minute": 2}
